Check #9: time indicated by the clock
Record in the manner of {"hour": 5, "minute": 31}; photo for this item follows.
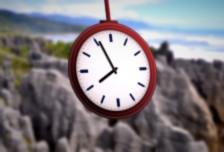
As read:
{"hour": 7, "minute": 56}
